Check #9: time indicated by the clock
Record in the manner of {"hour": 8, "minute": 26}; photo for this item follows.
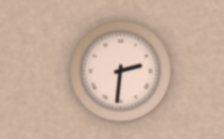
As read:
{"hour": 2, "minute": 31}
